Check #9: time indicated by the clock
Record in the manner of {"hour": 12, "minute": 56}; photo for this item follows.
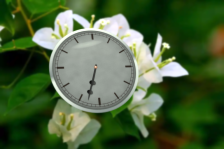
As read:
{"hour": 6, "minute": 33}
